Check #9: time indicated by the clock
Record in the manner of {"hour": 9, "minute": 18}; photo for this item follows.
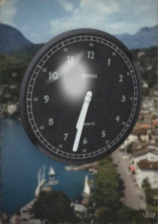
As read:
{"hour": 6, "minute": 32}
